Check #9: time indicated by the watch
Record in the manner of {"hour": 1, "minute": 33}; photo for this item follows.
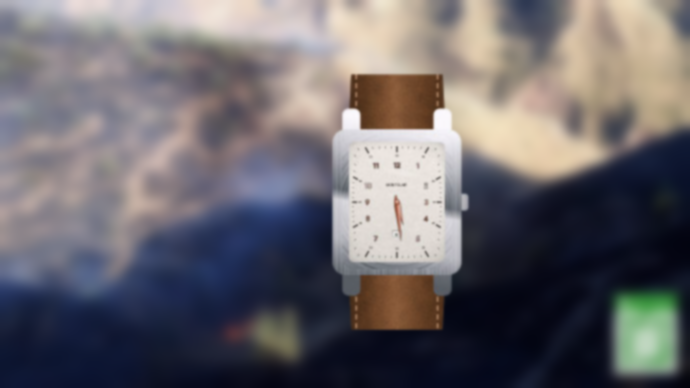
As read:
{"hour": 5, "minute": 29}
